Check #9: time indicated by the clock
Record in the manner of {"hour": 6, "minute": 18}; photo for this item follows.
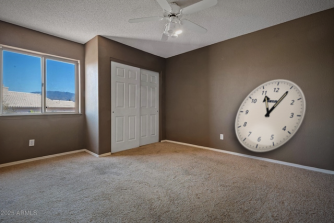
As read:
{"hour": 11, "minute": 5}
